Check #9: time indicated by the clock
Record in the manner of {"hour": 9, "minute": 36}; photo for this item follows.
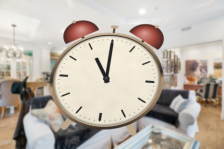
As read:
{"hour": 11, "minute": 0}
